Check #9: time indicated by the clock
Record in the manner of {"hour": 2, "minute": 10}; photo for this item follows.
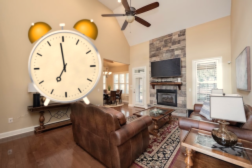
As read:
{"hour": 6, "minute": 59}
